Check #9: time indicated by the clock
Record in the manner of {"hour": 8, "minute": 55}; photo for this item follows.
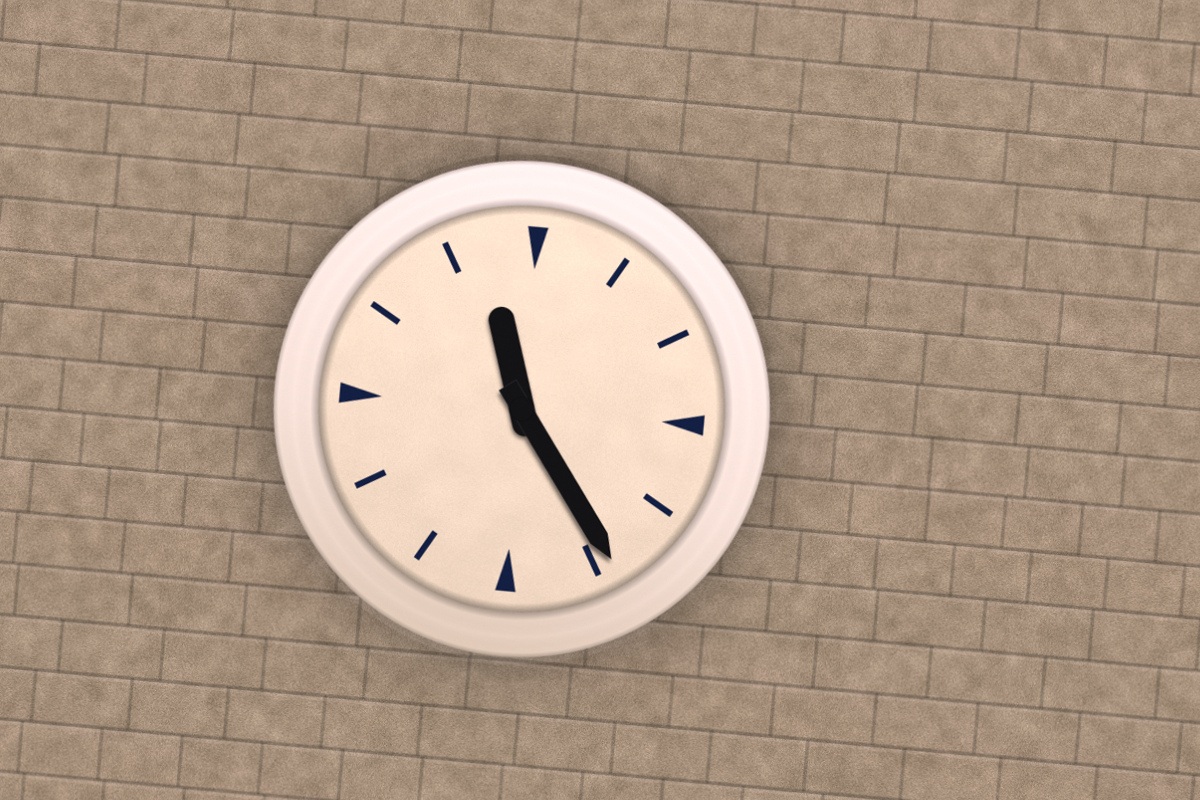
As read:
{"hour": 11, "minute": 24}
